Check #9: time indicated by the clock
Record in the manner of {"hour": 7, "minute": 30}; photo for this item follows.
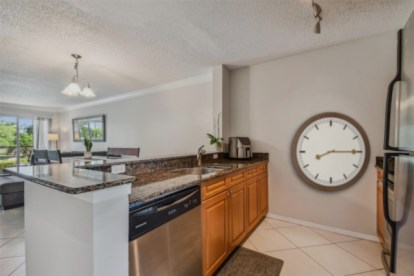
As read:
{"hour": 8, "minute": 15}
